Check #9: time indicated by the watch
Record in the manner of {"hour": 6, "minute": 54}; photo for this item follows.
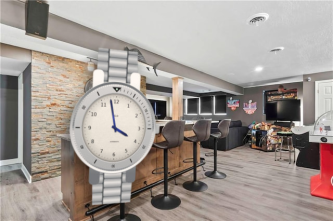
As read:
{"hour": 3, "minute": 58}
